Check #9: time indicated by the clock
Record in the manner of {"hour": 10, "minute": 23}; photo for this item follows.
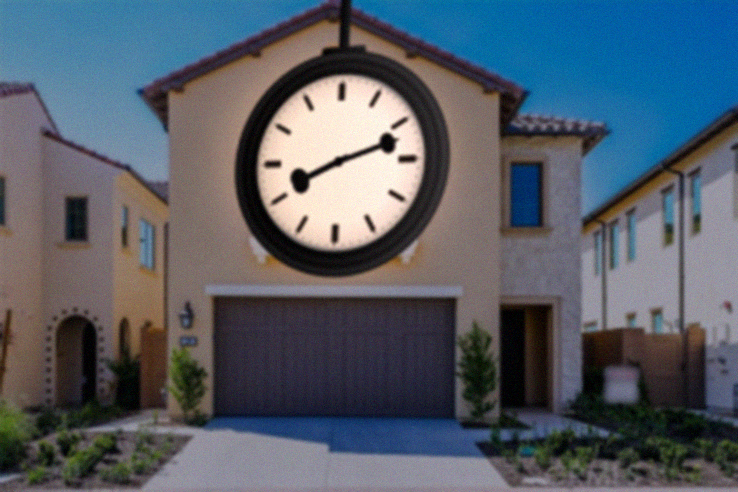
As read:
{"hour": 8, "minute": 12}
